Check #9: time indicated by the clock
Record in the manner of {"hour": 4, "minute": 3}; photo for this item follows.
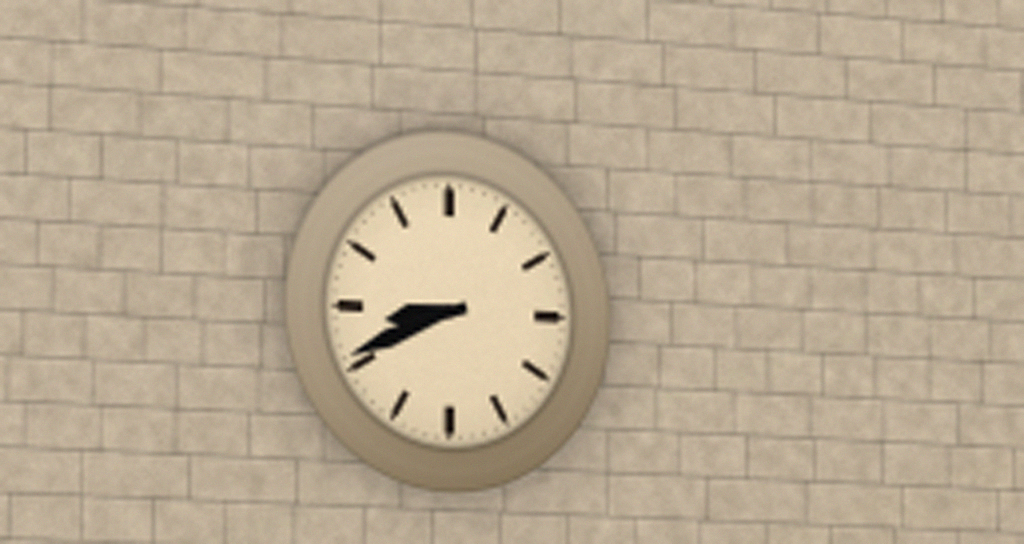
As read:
{"hour": 8, "minute": 41}
